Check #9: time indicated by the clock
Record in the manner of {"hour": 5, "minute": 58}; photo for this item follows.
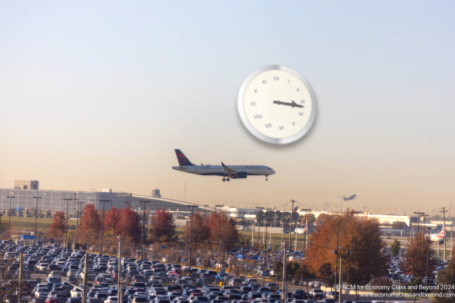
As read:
{"hour": 3, "minute": 17}
